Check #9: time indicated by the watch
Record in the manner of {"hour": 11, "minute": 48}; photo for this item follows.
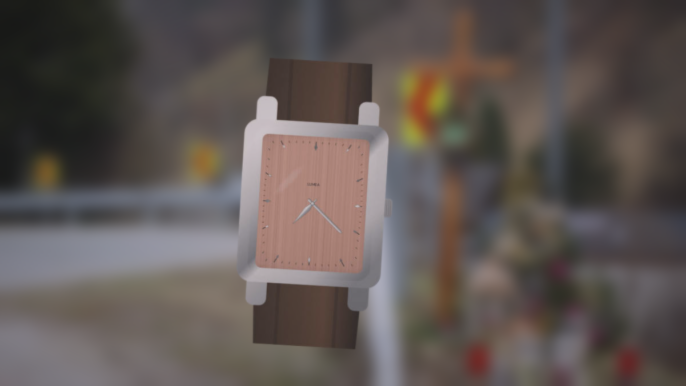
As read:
{"hour": 7, "minute": 22}
